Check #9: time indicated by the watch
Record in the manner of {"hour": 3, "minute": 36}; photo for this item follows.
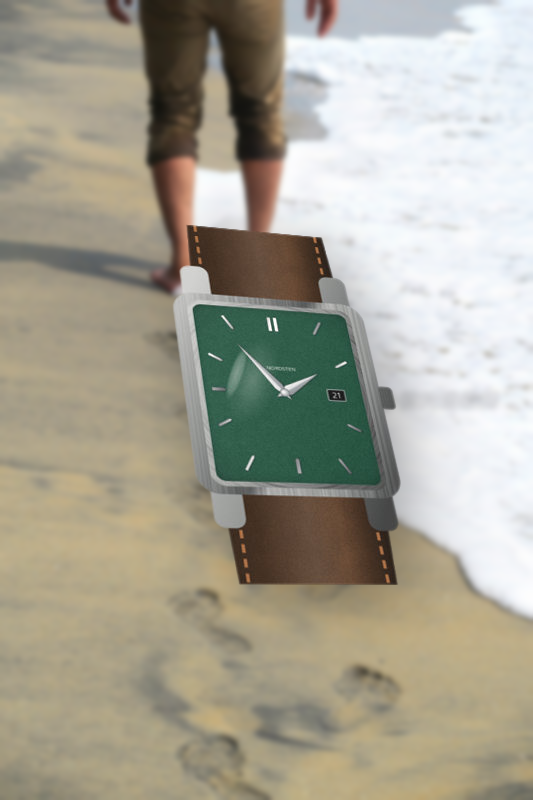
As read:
{"hour": 1, "minute": 54}
